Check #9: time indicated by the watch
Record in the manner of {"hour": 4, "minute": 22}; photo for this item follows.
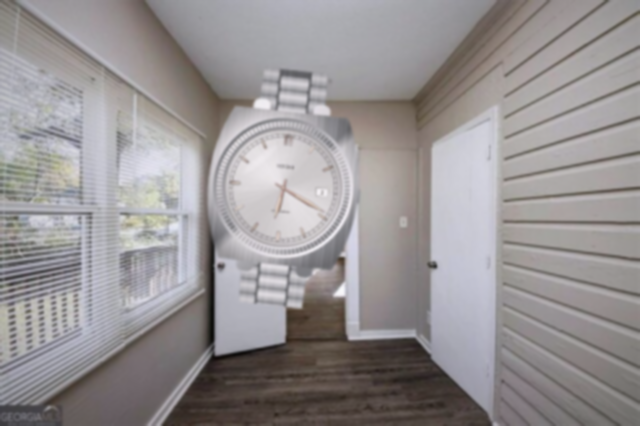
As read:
{"hour": 6, "minute": 19}
